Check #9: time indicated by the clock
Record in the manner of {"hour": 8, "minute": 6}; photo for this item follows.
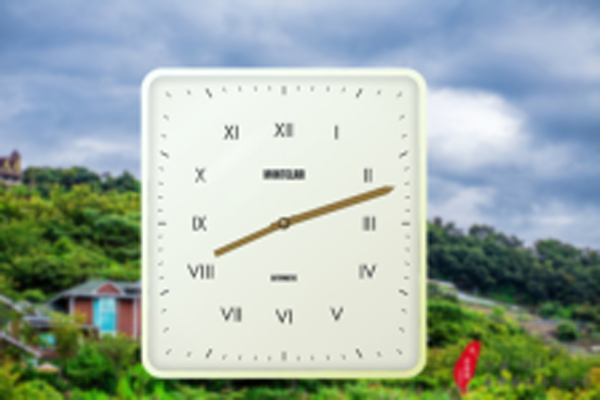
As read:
{"hour": 8, "minute": 12}
